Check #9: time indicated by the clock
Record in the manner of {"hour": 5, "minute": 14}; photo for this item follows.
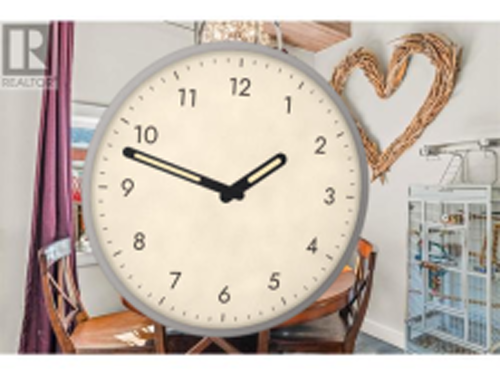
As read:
{"hour": 1, "minute": 48}
